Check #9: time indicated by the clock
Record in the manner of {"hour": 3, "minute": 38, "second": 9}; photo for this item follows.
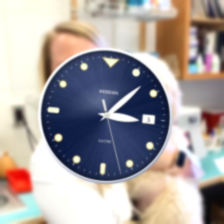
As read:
{"hour": 3, "minute": 7, "second": 27}
